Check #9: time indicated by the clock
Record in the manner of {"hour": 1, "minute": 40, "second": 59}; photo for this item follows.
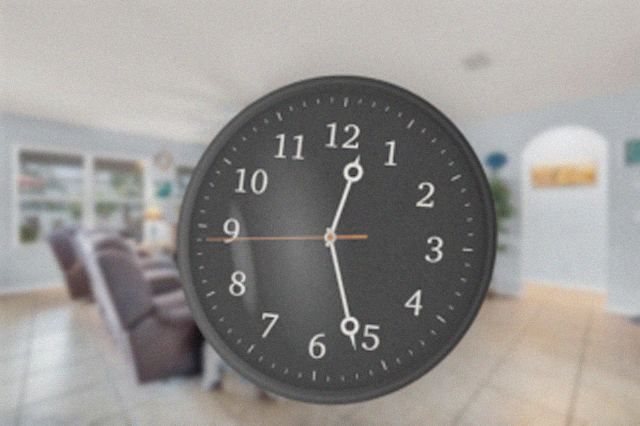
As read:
{"hour": 12, "minute": 26, "second": 44}
